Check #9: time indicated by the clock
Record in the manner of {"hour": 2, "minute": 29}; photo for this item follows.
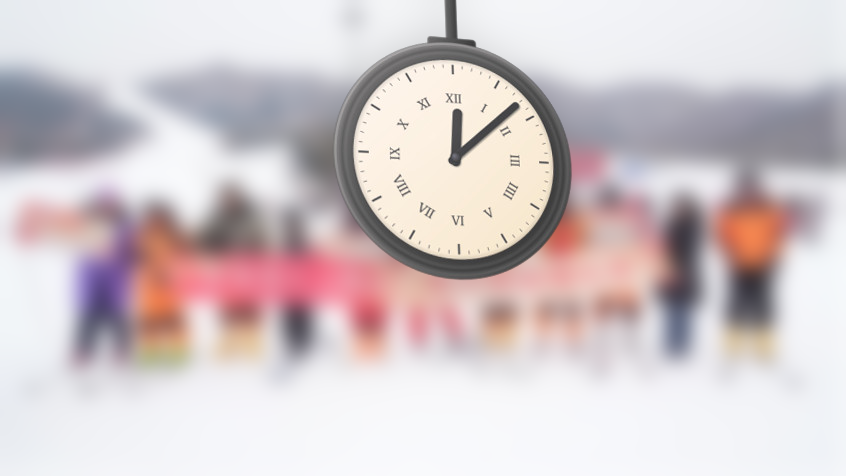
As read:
{"hour": 12, "minute": 8}
